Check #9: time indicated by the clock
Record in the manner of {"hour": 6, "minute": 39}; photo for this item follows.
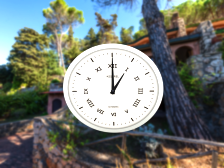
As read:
{"hour": 1, "minute": 0}
